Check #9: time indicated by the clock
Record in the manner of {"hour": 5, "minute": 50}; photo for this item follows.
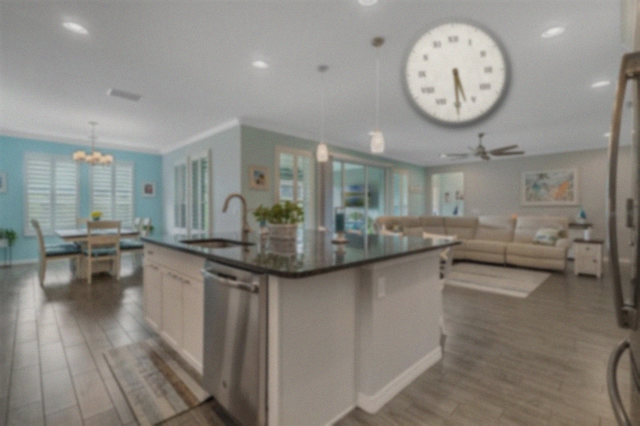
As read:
{"hour": 5, "minute": 30}
